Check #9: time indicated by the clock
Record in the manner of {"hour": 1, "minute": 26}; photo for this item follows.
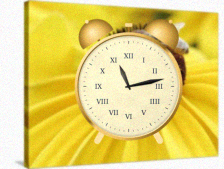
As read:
{"hour": 11, "minute": 13}
